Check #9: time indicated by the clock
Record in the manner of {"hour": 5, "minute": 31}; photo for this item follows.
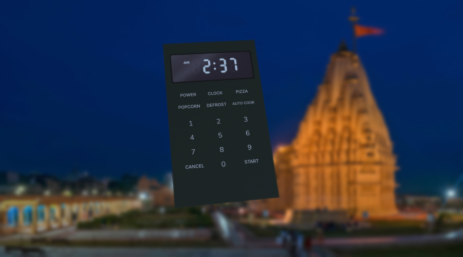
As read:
{"hour": 2, "minute": 37}
